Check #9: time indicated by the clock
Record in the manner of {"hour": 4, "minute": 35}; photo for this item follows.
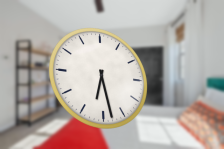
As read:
{"hour": 6, "minute": 28}
